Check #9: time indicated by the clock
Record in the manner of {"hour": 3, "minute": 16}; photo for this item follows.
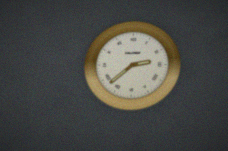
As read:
{"hour": 2, "minute": 38}
